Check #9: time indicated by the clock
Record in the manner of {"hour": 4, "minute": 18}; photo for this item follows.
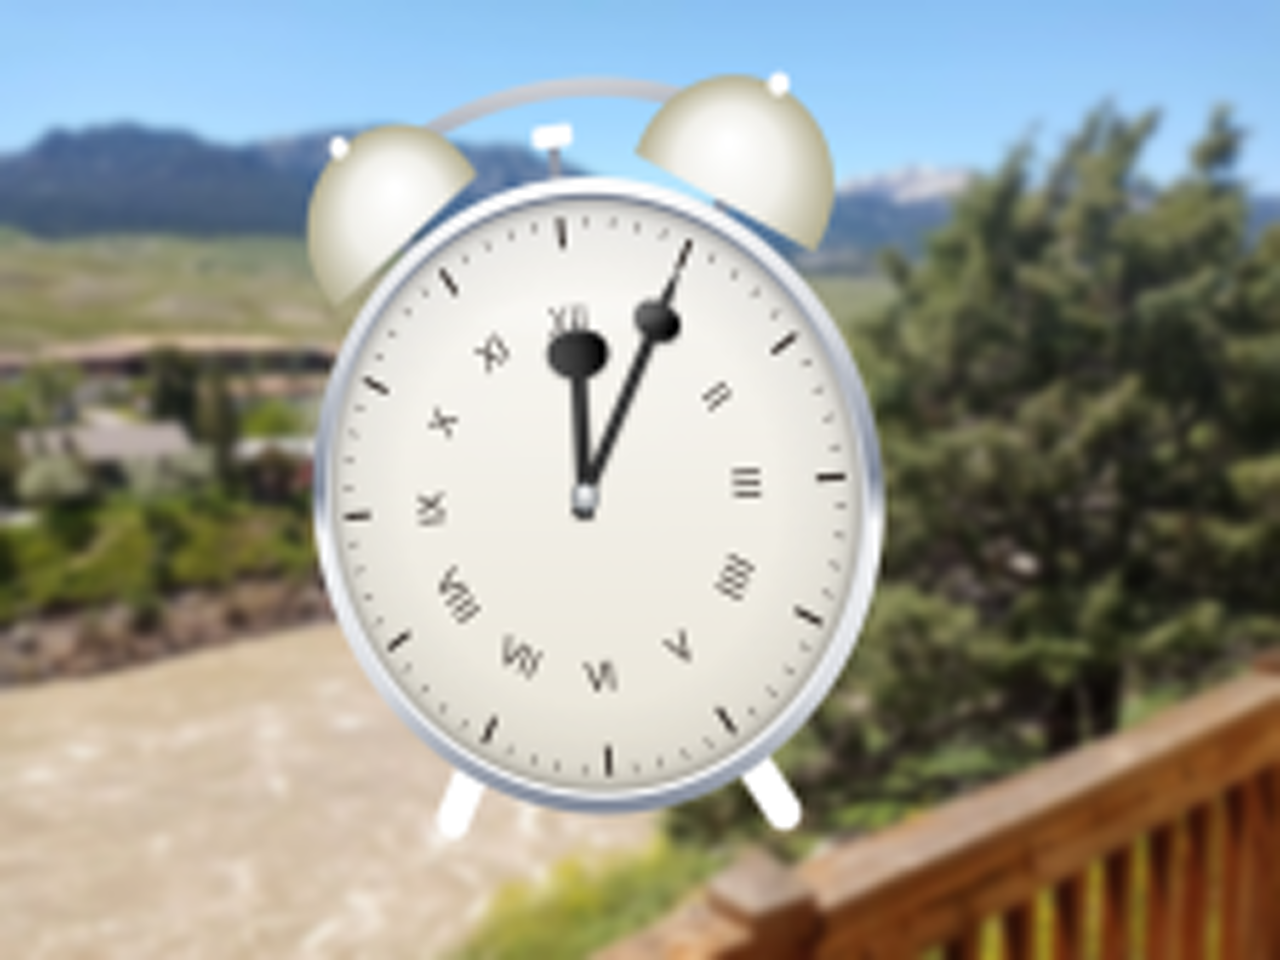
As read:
{"hour": 12, "minute": 5}
